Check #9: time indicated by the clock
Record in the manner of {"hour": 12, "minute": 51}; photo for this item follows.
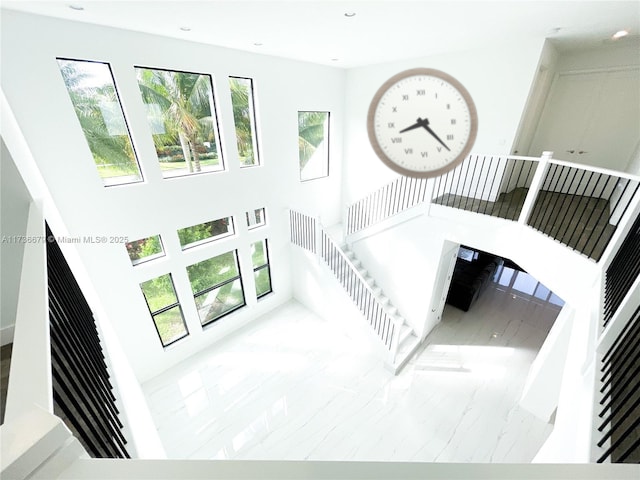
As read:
{"hour": 8, "minute": 23}
